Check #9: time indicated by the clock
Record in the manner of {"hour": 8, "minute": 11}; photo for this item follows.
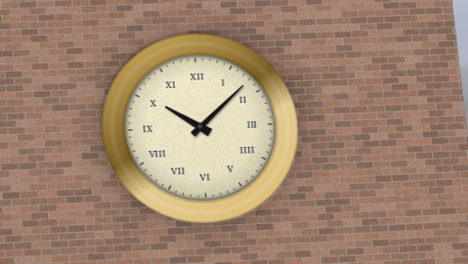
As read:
{"hour": 10, "minute": 8}
